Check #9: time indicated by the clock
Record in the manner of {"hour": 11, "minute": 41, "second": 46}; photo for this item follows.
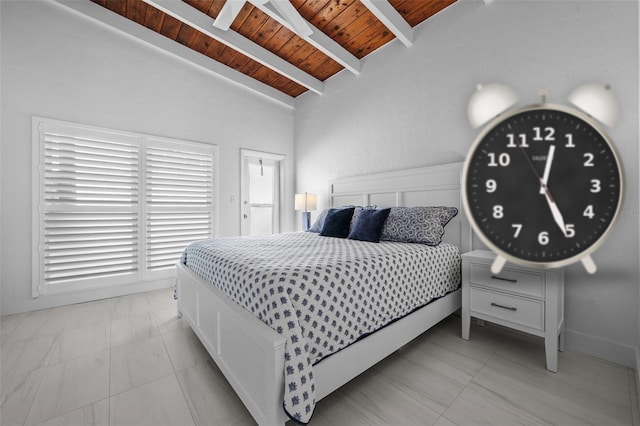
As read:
{"hour": 12, "minute": 25, "second": 55}
